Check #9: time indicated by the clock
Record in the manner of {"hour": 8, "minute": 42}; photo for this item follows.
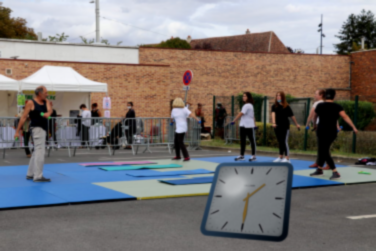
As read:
{"hour": 1, "minute": 30}
